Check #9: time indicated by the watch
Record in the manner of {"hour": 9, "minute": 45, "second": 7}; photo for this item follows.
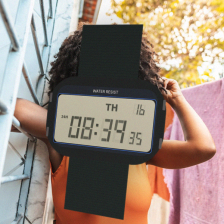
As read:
{"hour": 8, "minute": 39, "second": 35}
